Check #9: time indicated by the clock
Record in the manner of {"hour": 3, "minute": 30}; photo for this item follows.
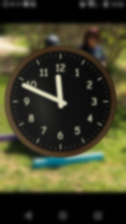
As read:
{"hour": 11, "minute": 49}
